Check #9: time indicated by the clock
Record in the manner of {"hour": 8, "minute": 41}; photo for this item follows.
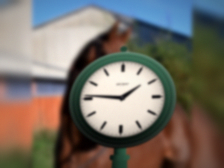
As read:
{"hour": 1, "minute": 46}
